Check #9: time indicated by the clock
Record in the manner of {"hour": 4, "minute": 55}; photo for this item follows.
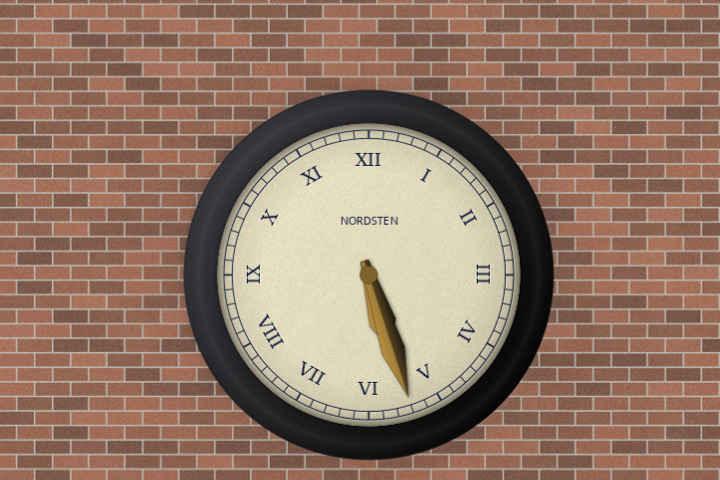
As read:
{"hour": 5, "minute": 27}
